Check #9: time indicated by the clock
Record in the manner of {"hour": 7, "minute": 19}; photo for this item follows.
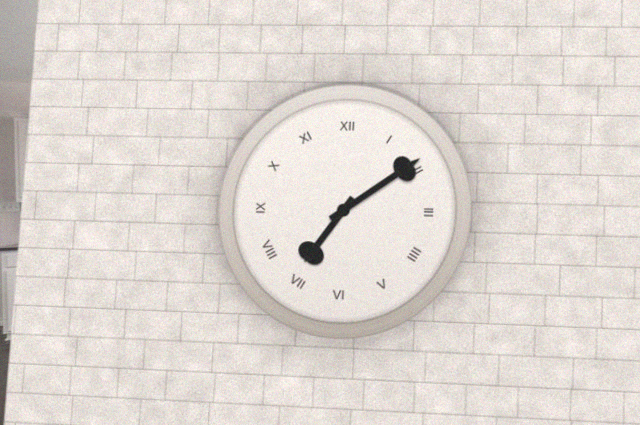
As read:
{"hour": 7, "minute": 9}
